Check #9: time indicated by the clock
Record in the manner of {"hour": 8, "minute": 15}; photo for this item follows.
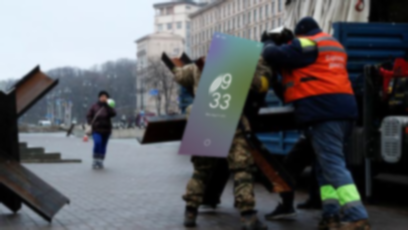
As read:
{"hour": 9, "minute": 33}
